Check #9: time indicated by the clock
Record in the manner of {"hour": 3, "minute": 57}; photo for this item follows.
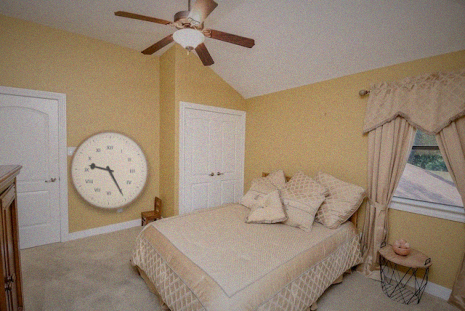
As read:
{"hour": 9, "minute": 25}
